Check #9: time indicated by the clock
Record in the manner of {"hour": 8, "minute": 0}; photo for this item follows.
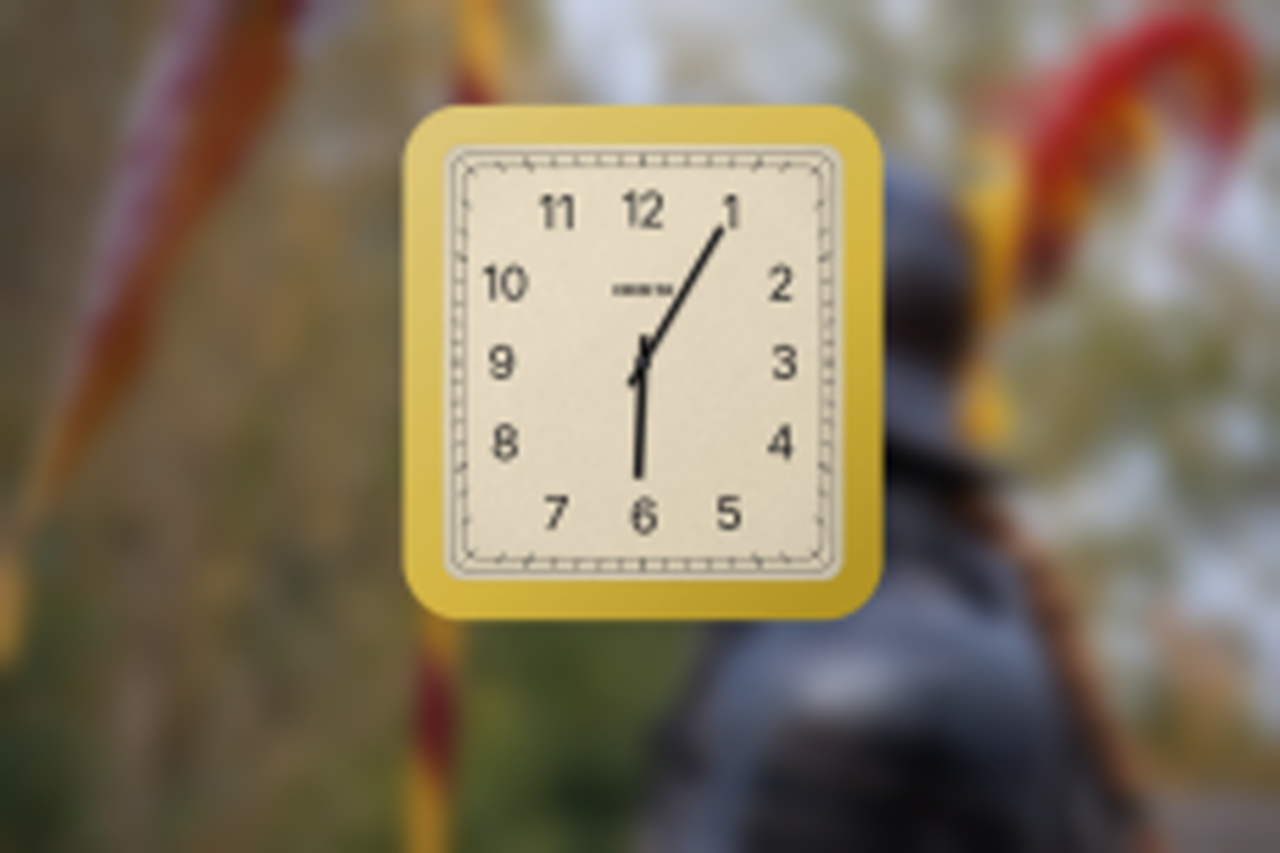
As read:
{"hour": 6, "minute": 5}
